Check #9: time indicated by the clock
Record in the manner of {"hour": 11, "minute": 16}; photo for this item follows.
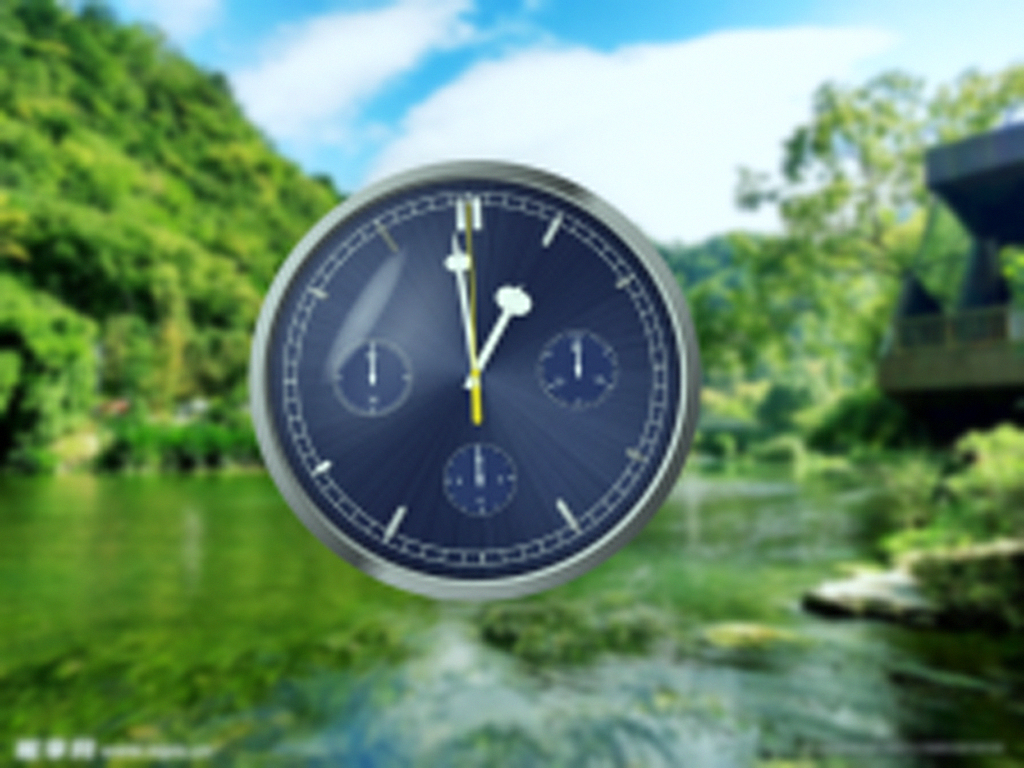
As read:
{"hour": 12, "minute": 59}
